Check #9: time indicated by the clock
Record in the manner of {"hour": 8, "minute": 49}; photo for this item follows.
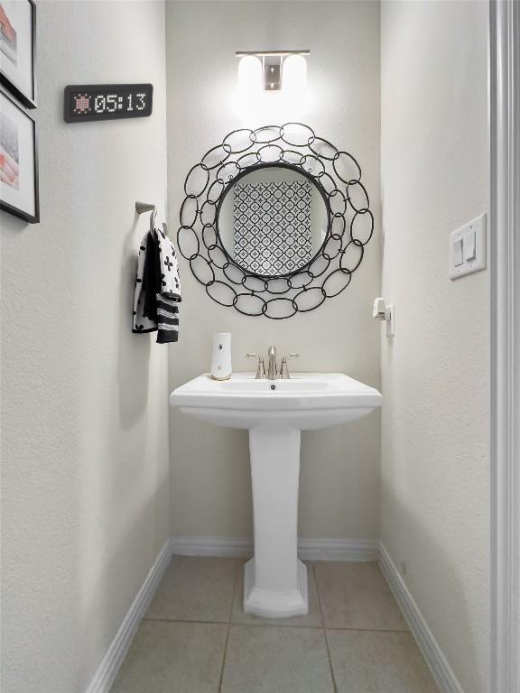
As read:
{"hour": 5, "minute": 13}
